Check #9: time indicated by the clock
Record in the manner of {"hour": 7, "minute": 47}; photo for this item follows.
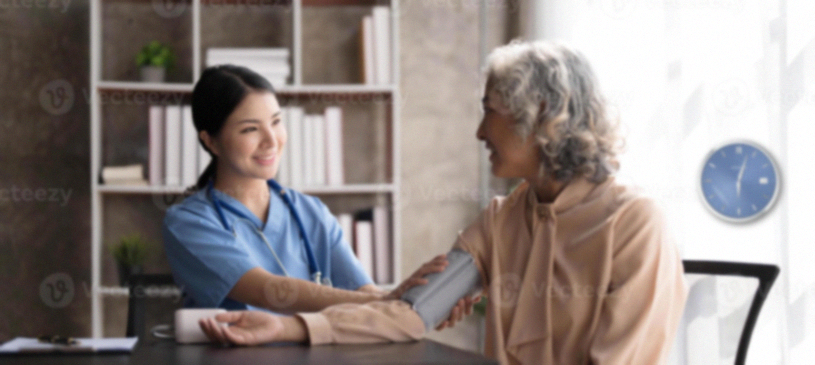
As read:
{"hour": 6, "minute": 3}
